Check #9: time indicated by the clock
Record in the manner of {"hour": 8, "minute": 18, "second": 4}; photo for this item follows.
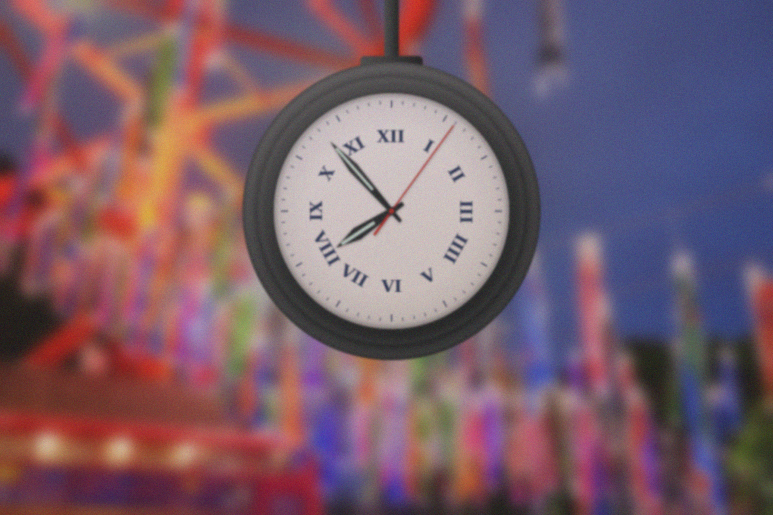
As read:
{"hour": 7, "minute": 53, "second": 6}
